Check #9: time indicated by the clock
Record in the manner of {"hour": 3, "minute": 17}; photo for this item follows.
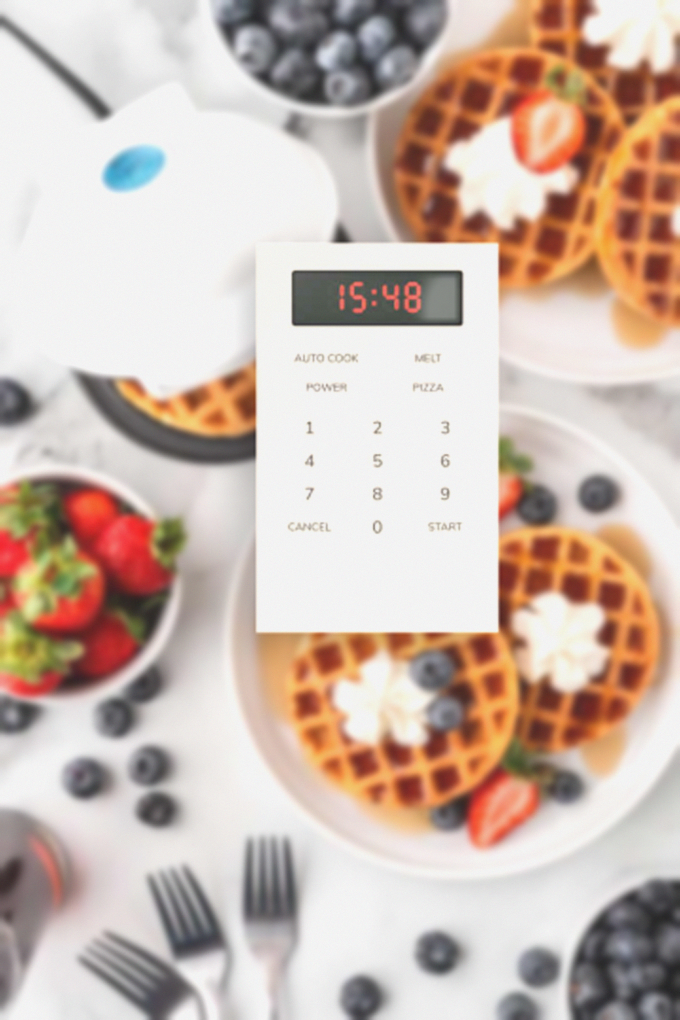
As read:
{"hour": 15, "minute": 48}
